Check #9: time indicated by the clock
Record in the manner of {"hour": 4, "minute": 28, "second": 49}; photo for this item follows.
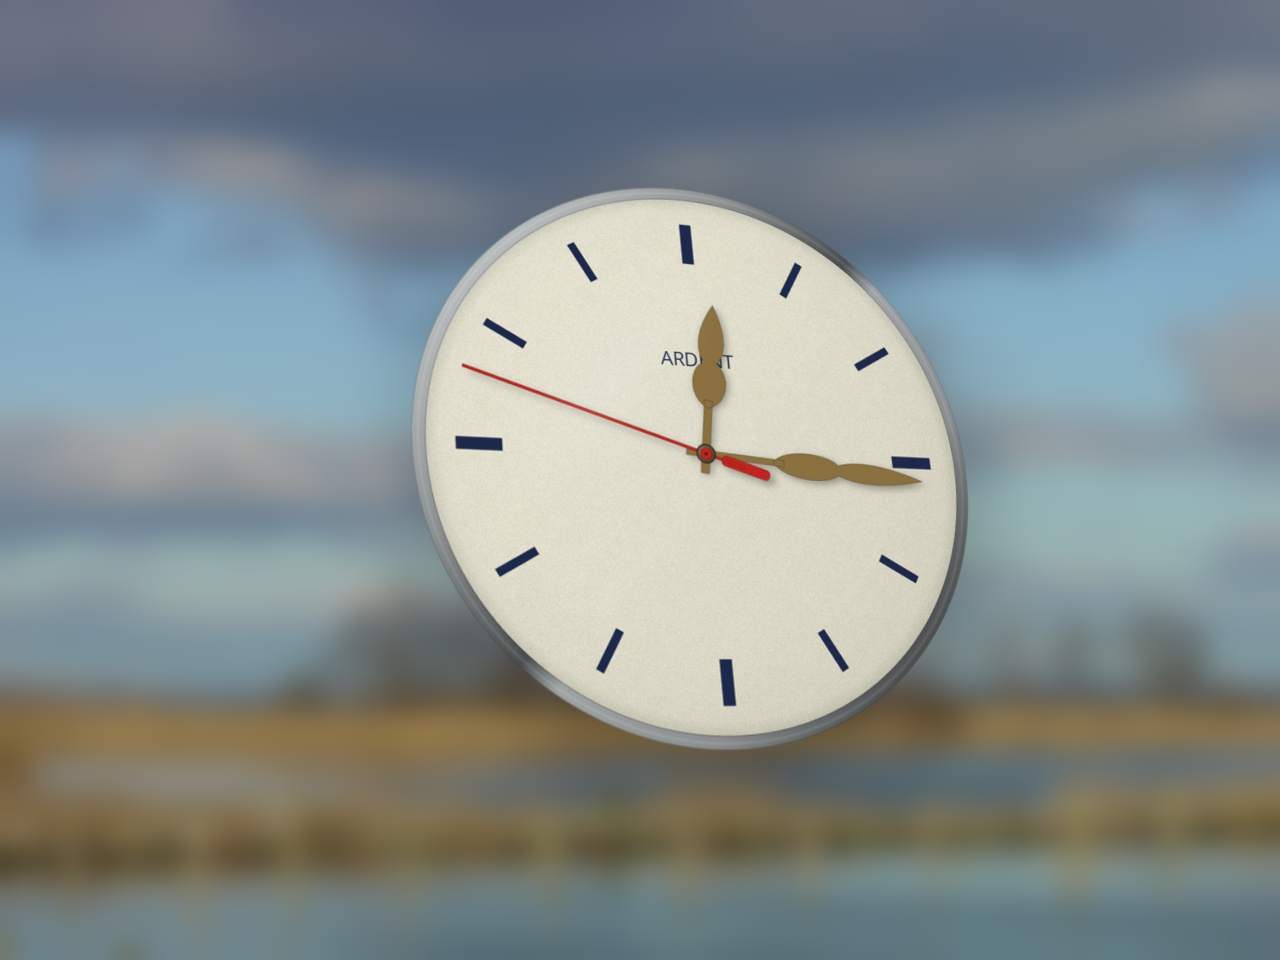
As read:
{"hour": 12, "minute": 15, "second": 48}
